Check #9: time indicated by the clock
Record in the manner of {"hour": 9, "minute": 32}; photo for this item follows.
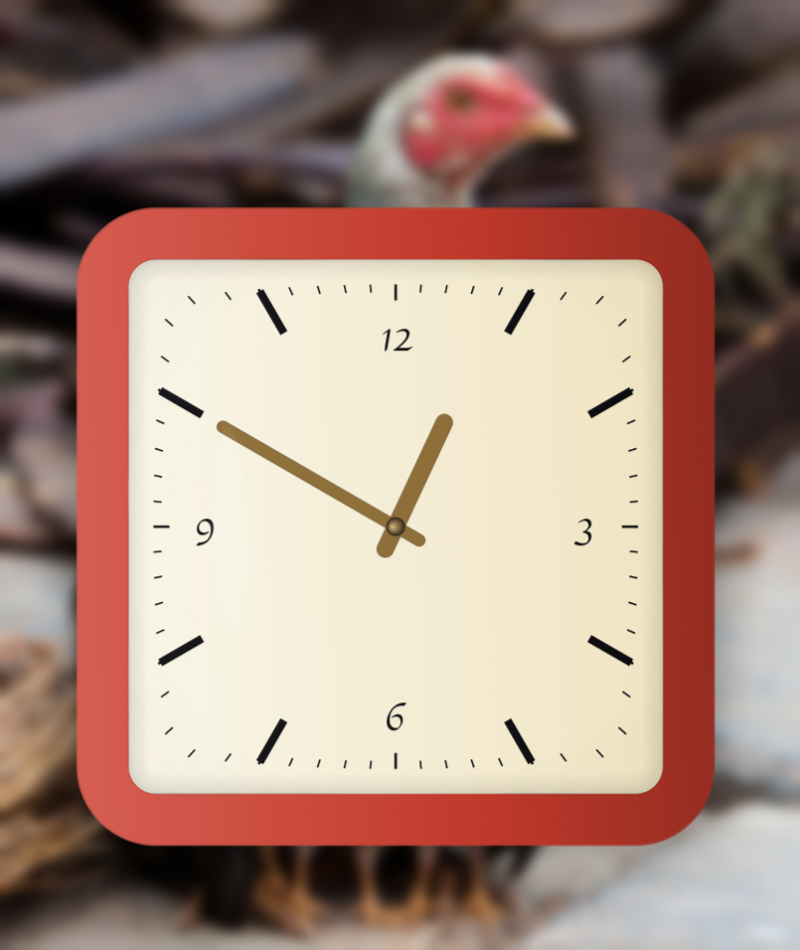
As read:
{"hour": 12, "minute": 50}
